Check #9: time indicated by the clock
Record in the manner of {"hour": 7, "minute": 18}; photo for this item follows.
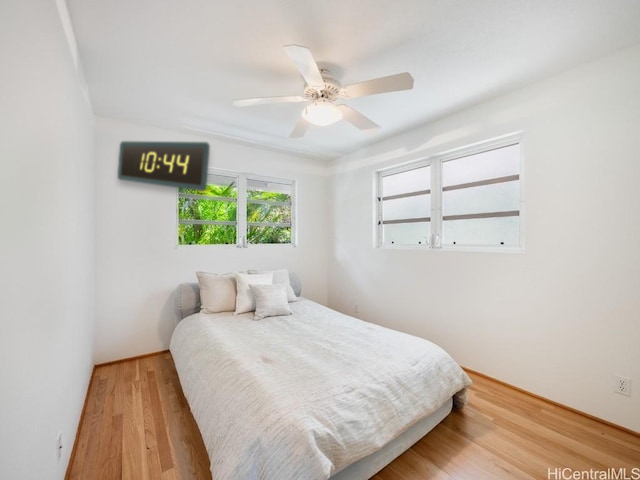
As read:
{"hour": 10, "minute": 44}
